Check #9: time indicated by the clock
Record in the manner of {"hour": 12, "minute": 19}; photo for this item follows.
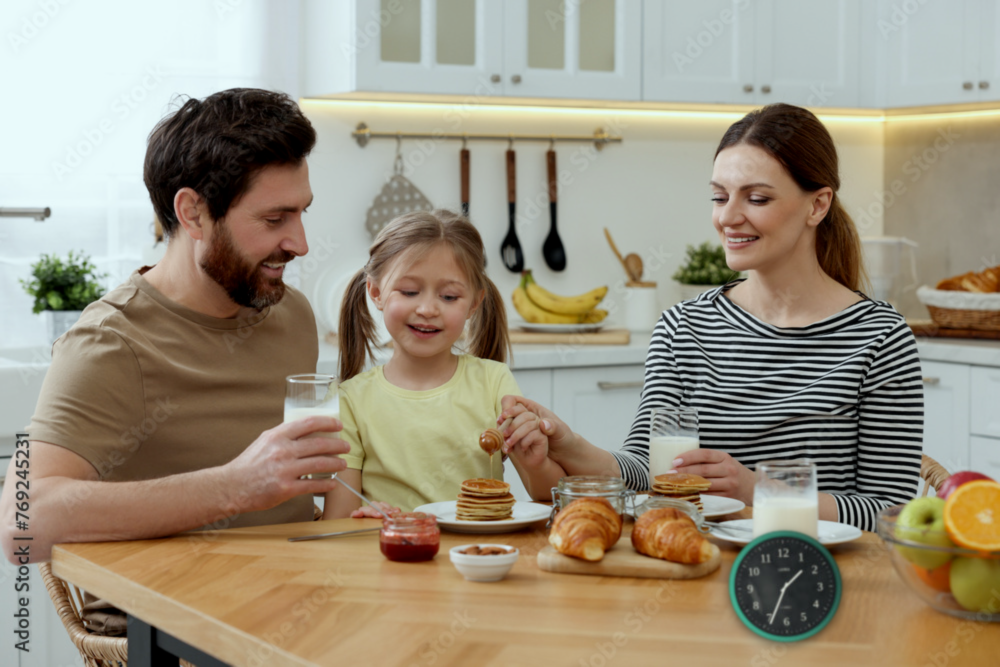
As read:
{"hour": 1, "minute": 34}
